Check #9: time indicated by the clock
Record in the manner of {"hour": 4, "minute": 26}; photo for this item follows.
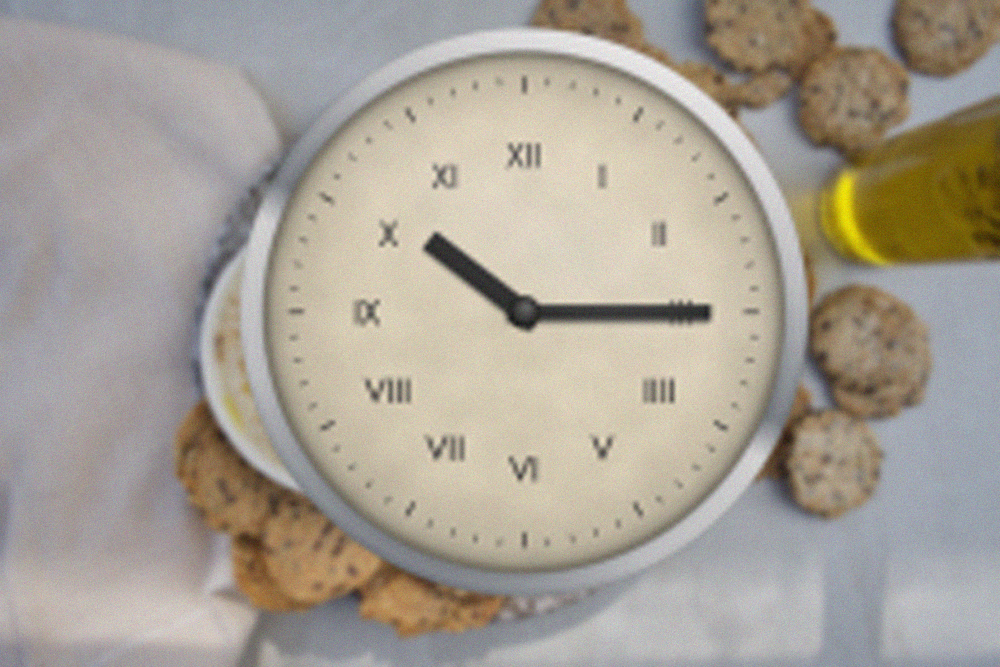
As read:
{"hour": 10, "minute": 15}
